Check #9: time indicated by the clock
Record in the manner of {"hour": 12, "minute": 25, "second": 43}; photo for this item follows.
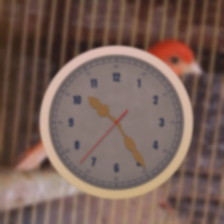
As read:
{"hour": 10, "minute": 24, "second": 37}
